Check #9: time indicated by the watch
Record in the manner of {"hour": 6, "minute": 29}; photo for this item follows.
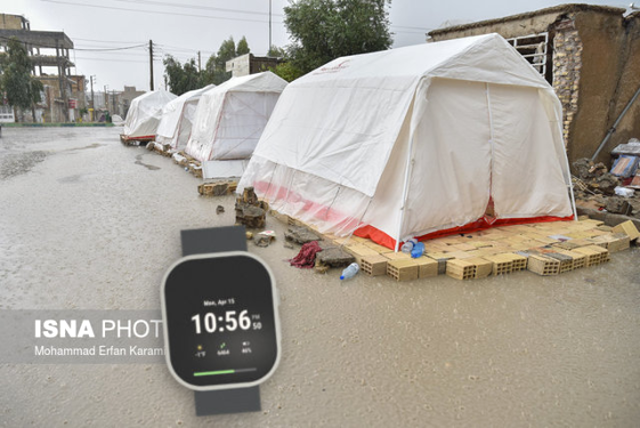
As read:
{"hour": 10, "minute": 56}
